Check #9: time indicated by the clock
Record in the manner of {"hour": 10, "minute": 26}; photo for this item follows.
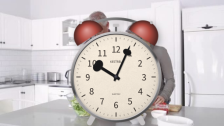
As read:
{"hour": 10, "minute": 4}
